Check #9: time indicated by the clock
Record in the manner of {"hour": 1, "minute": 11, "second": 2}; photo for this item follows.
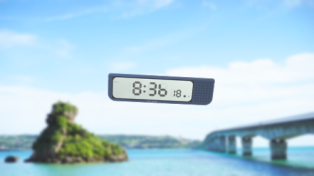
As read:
{"hour": 8, "minute": 36, "second": 18}
